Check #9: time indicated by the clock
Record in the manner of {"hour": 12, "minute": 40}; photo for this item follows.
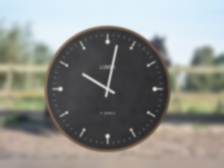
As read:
{"hour": 10, "minute": 2}
